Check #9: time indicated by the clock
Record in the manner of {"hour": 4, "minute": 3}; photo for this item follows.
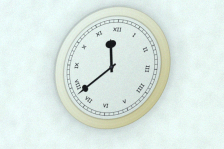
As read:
{"hour": 11, "minute": 38}
